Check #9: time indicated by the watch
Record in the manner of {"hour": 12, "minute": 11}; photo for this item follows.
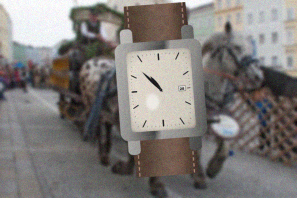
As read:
{"hour": 10, "minute": 53}
